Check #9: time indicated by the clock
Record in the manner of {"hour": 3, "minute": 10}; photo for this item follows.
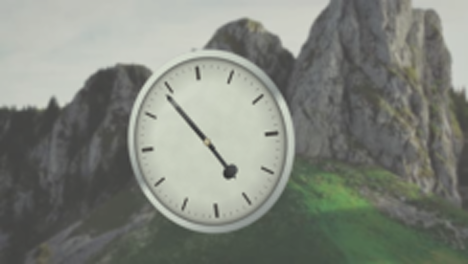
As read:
{"hour": 4, "minute": 54}
